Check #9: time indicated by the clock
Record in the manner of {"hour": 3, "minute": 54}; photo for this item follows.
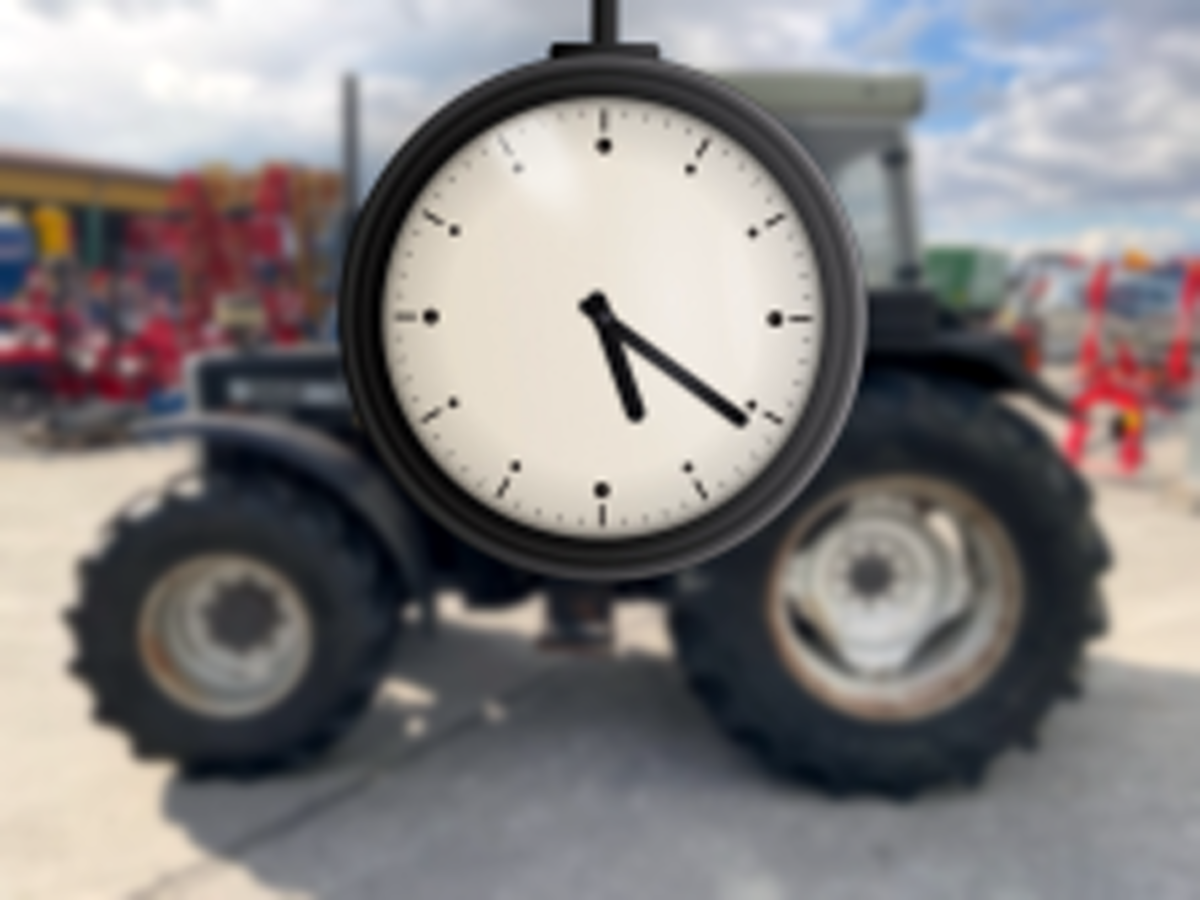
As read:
{"hour": 5, "minute": 21}
